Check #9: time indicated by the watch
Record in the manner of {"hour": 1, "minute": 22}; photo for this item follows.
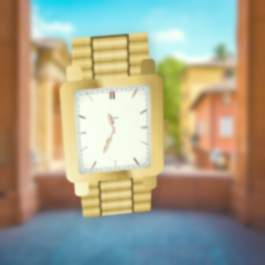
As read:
{"hour": 11, "minute": 34}
